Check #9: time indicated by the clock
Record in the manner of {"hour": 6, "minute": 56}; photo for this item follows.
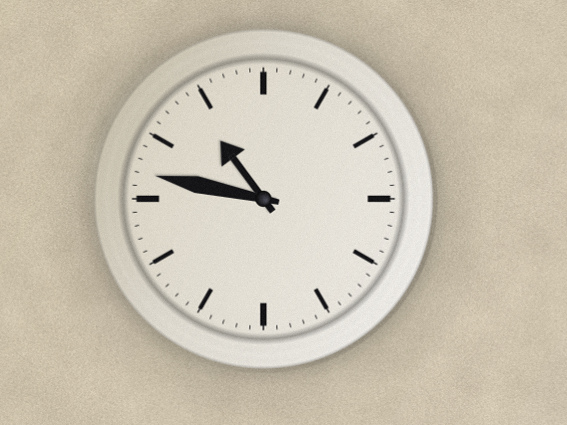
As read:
{"hour": 10, "minute": 47}
